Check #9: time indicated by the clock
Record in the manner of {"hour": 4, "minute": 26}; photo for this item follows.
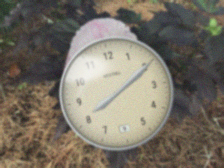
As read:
{"hour": 8, "minute": 10}
